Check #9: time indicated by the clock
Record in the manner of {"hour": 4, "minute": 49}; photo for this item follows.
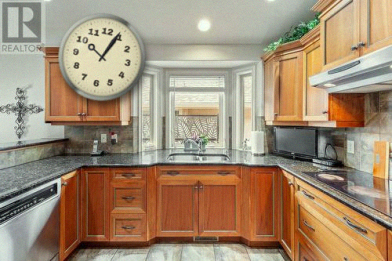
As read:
{"hour": 10, "minute": 4}
